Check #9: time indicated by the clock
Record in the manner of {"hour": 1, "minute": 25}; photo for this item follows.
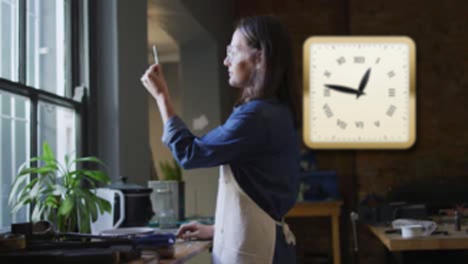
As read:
{"hour": 12, "minute": 47}
